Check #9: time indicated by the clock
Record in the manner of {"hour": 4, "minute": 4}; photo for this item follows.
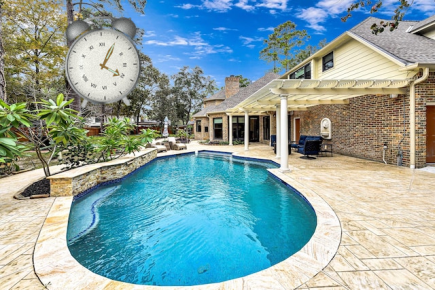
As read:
{"hour": 4, "minute": 5}
